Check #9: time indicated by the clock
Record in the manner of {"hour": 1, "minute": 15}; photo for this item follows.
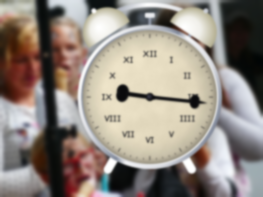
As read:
{"hour": 9, "minute": 16}
